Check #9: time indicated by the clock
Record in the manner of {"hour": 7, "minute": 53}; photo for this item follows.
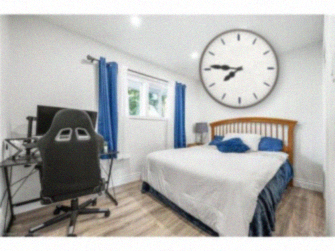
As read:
{"hour": 7, "minute": 46}
